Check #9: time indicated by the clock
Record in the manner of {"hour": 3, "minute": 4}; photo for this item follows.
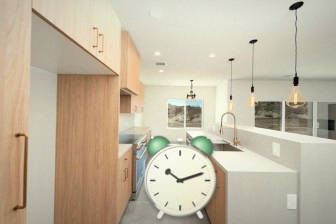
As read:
{"hour": 10, "minute": 12}
